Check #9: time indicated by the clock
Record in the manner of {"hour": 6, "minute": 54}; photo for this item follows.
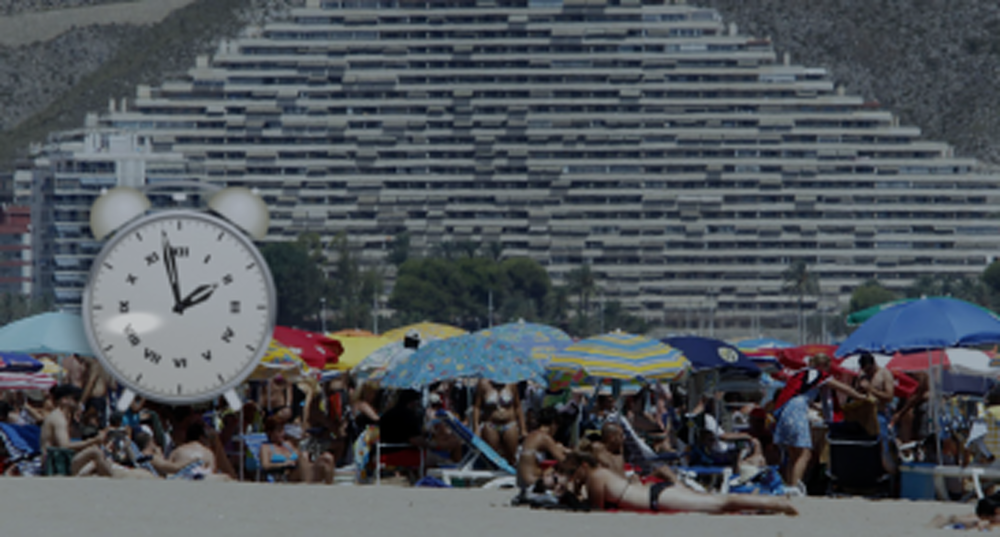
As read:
{"hour": 1, "minute": 58}
